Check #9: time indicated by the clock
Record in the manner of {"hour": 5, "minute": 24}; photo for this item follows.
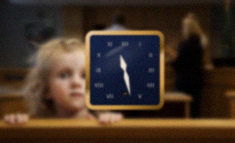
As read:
{"hour": 11, "minute": 28}
